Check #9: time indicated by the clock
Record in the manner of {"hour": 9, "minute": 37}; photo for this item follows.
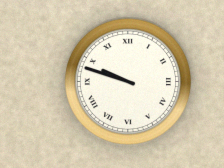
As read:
{"hour": 9, "minute": 48}
